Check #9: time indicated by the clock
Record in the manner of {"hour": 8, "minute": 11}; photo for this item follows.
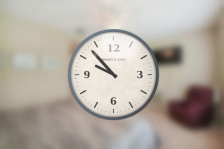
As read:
{"hour": 9, "minute": 53}
